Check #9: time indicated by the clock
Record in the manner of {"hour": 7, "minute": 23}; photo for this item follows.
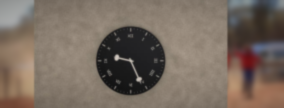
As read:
{"hour": 9, "minute": 26}
